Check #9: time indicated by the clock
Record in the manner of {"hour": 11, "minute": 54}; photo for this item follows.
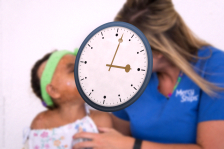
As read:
{"hour": 3, "minute": 2}
